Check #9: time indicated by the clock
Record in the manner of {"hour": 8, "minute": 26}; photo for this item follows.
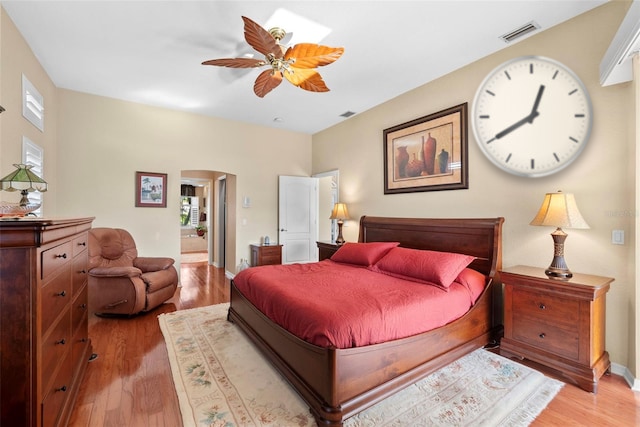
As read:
{"hour": 12, "minute": 40}
